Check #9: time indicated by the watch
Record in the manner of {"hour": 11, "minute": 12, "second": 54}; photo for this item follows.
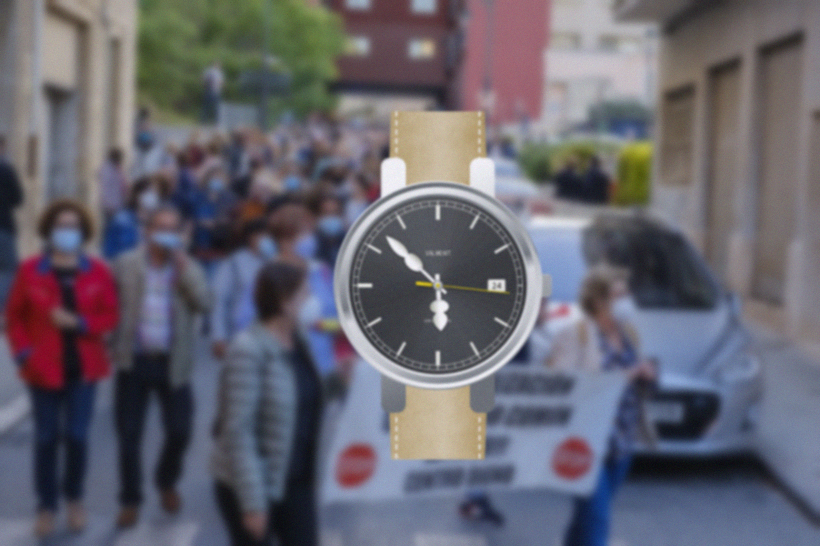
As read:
{"hour": 5, "minute": 52, "second": 16}
